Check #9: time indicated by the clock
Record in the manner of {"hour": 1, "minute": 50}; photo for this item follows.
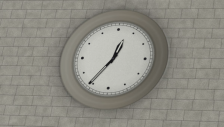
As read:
{"hour": 12, "minute": 36}
